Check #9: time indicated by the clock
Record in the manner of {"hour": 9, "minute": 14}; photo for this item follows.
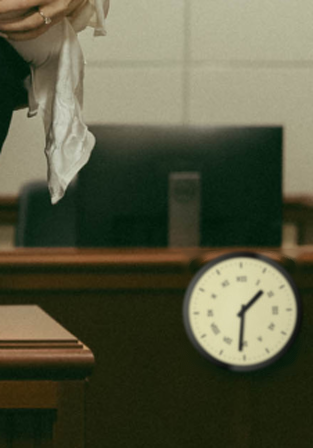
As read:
{"hour": 1, "minute": 31}
